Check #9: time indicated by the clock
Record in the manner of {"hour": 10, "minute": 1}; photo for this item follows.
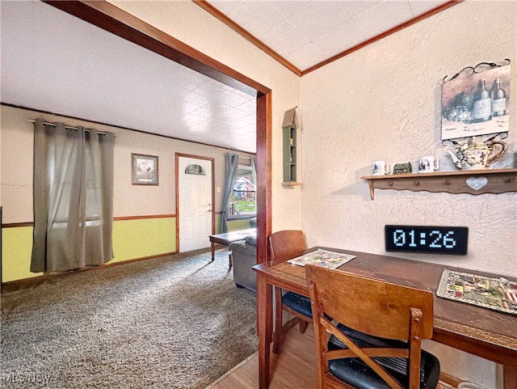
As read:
{"hour": 1, "minute": 26}
